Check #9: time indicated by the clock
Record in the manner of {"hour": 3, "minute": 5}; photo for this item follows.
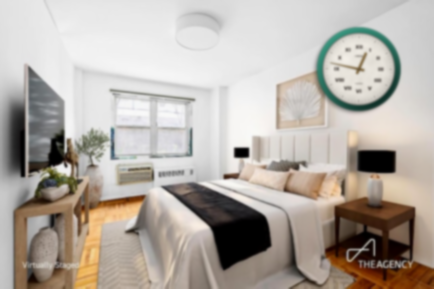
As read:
{"hour": 12, "minute": 47}
